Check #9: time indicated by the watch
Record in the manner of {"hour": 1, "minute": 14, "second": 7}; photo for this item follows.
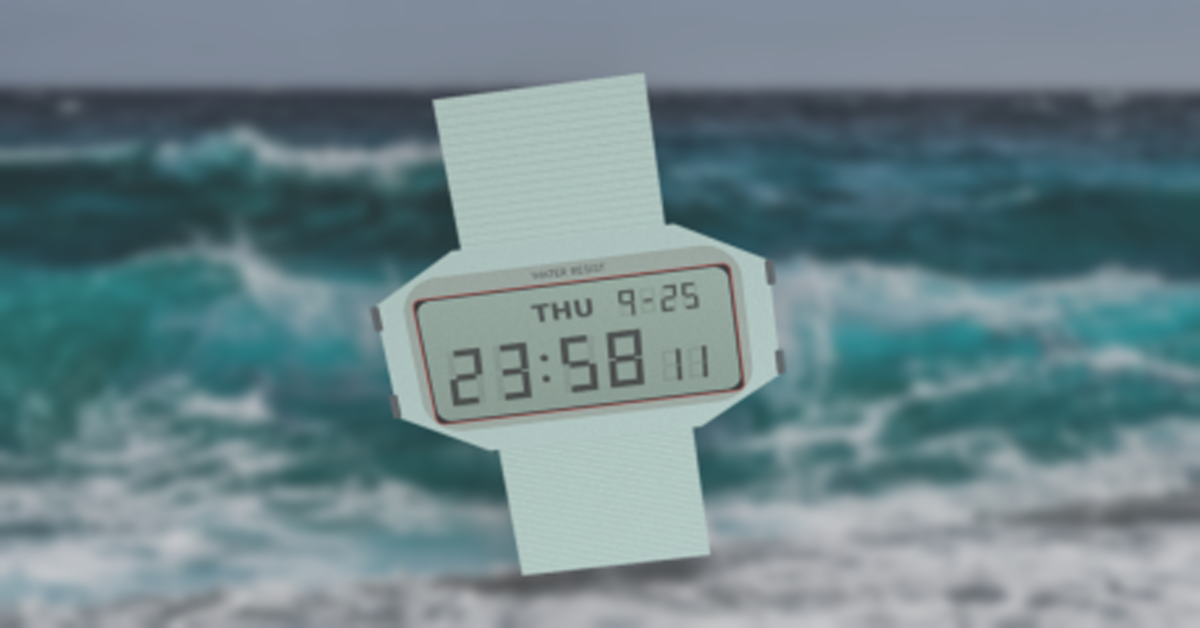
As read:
{"hour": 23, "minute": 58, "second": 11}
